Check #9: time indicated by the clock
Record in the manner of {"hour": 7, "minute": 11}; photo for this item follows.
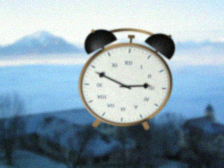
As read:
{"hour": 2, "minute": 49}
